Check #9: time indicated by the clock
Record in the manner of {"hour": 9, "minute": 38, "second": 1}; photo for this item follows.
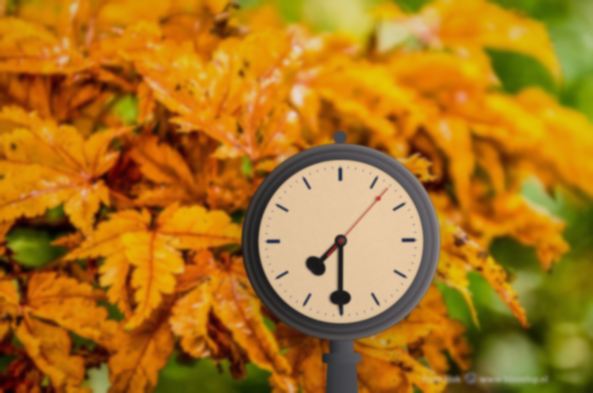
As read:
{"hour": 7, "minute": 30, "second": 7}
